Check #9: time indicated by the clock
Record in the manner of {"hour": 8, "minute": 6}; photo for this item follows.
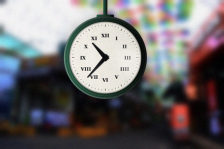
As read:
{"hour": 10, "minute": 37}
